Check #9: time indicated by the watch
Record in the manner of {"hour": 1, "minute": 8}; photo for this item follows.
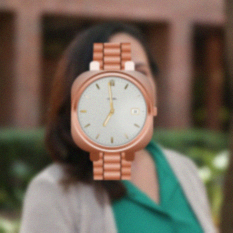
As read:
{"hour": 6, "minute": 59}
